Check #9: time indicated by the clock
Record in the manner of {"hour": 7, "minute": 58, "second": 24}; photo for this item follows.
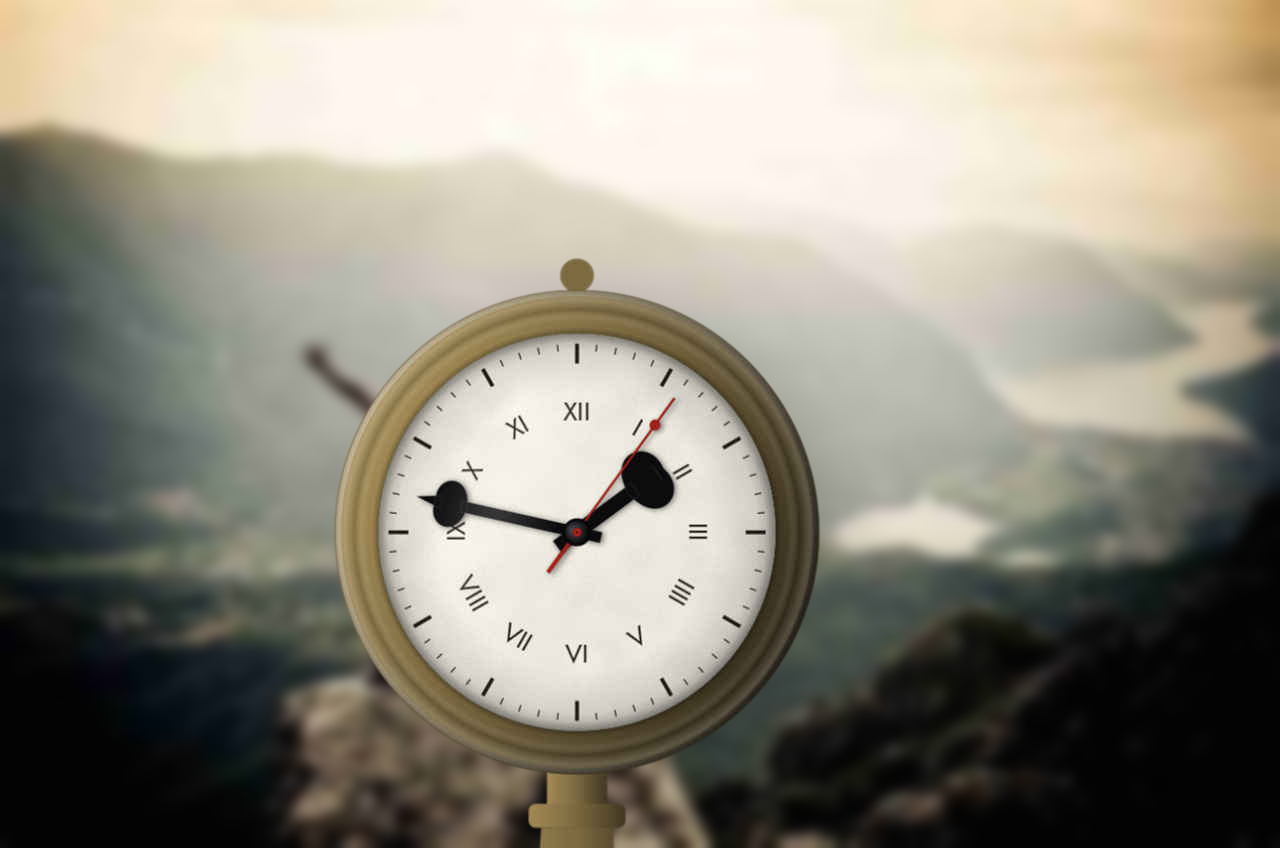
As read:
{"hour": 1, "minute": 47, "second": 6}
